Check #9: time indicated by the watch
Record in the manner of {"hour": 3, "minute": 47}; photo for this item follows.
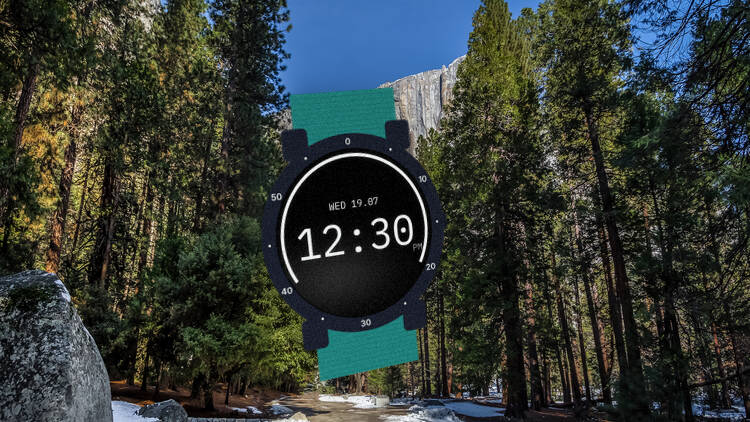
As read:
{"hour": 12, "minute": 30}
